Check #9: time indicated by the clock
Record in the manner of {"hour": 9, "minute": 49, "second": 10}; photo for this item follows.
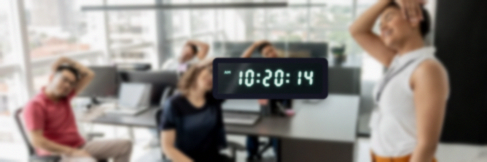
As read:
{"hour": 10, "minute": 20, "second": 14}
